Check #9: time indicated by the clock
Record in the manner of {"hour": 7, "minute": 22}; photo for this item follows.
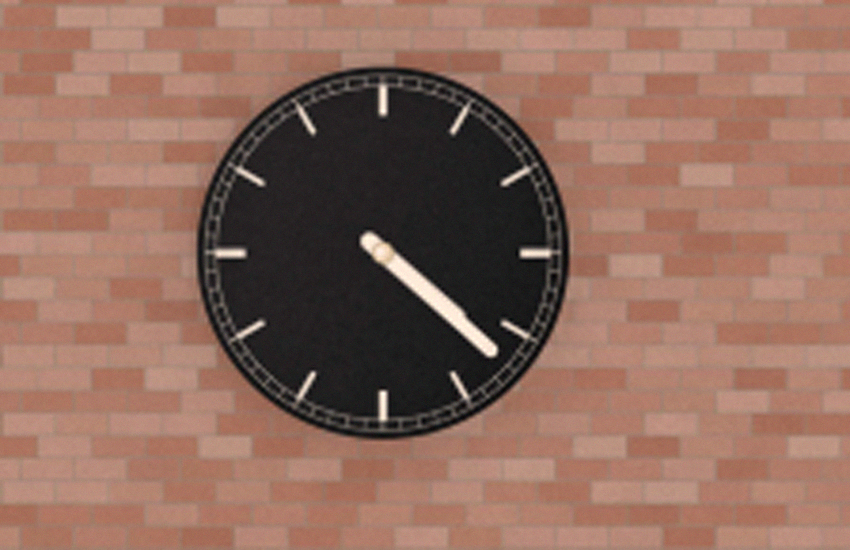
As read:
{"hour": 4, "minute": 22}
